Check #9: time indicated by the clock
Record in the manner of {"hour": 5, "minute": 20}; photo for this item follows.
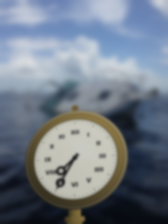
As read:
{"hour": 7, "minute": 35}
